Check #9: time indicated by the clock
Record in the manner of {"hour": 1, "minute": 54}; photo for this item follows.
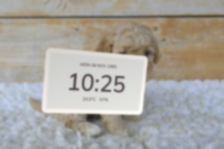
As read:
{"hour": 10, "minute": 25}
